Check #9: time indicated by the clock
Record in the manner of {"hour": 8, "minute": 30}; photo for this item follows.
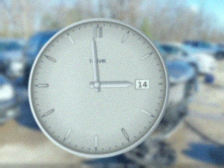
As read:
{"hour": 2, "minute": 59}
